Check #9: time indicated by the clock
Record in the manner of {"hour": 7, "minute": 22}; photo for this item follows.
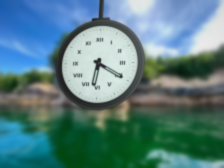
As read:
{"hour": 6, "minute": 20}
